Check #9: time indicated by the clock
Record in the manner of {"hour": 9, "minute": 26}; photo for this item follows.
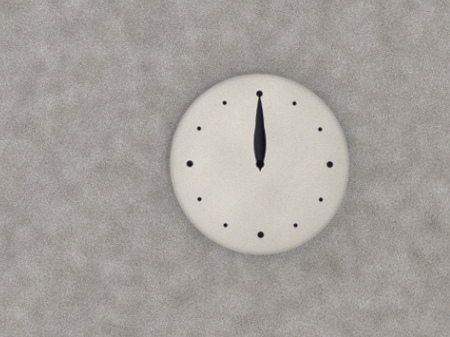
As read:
{"hour": 12, "minute": 0}
